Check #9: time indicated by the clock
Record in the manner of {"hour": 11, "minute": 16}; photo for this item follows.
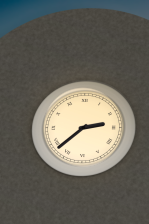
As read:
{"hour": 2, "minute": 38}
